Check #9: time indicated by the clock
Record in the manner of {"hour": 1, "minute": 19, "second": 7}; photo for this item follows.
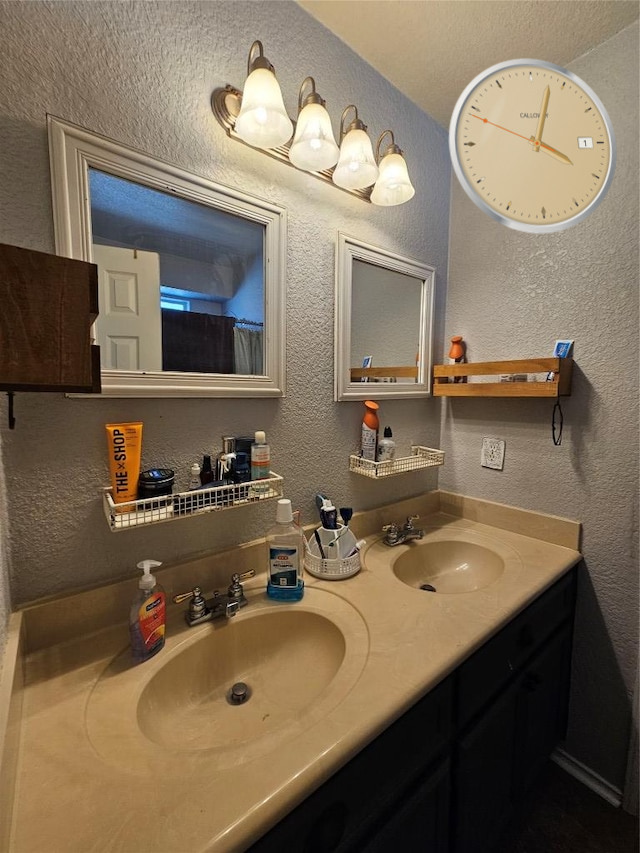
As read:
{"hour": 4, "minute": 2, "second": 49}
